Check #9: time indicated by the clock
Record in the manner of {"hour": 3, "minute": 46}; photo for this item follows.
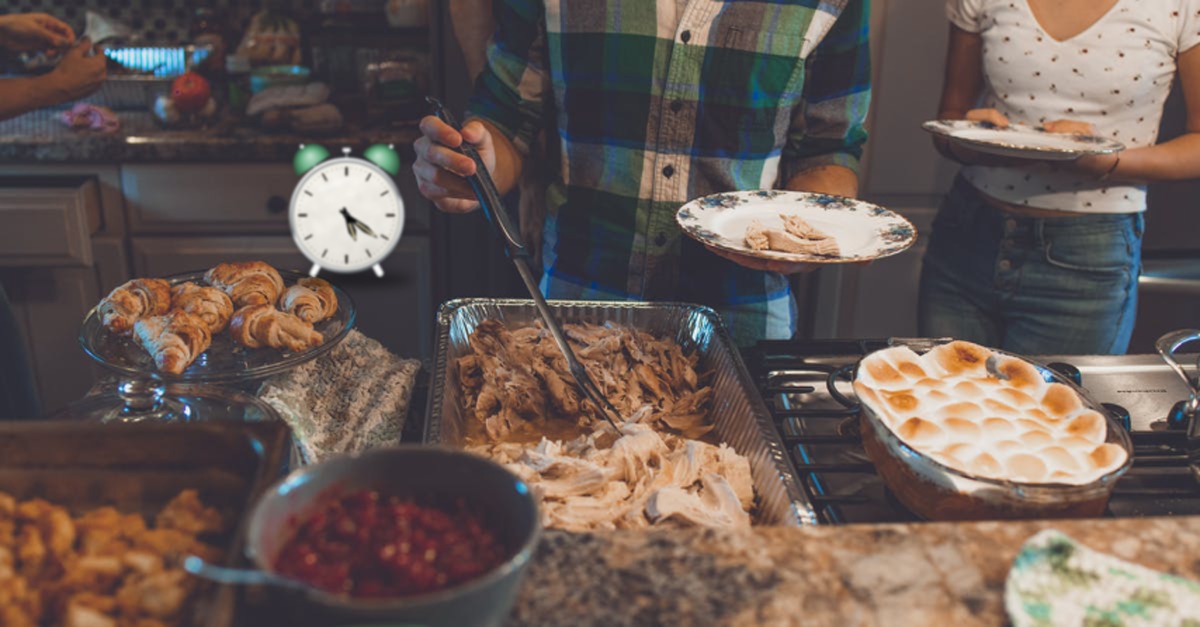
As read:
{"hour": 5, "minute": 21}
